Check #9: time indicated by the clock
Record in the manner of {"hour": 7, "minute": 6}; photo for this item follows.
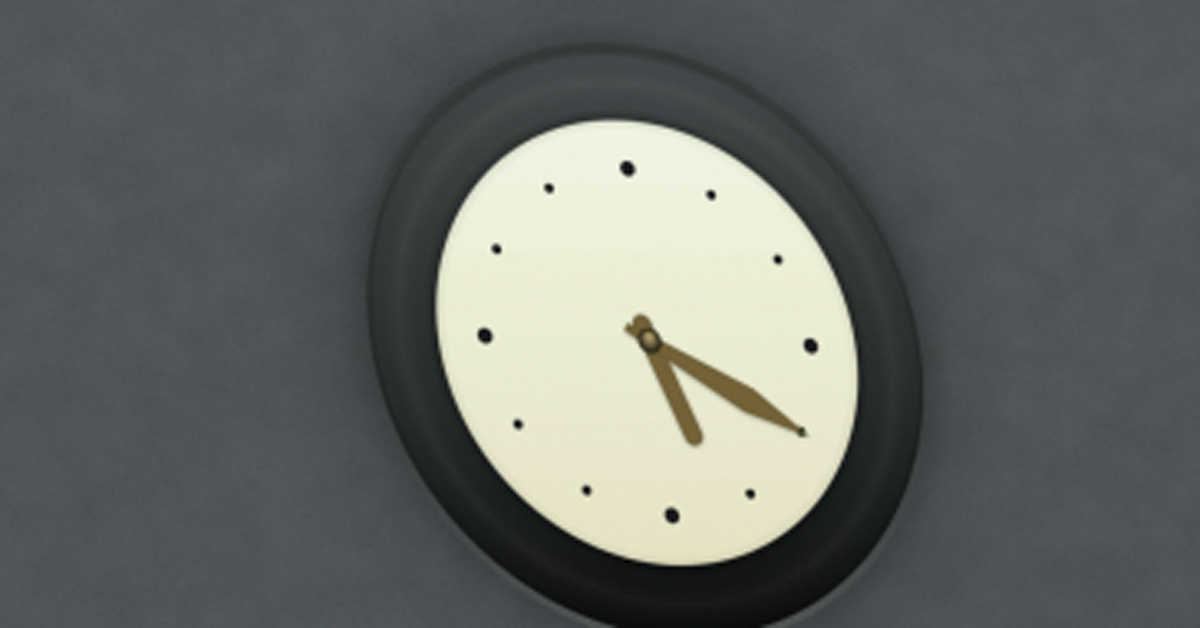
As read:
{"hour": 5, "minute": 20}
